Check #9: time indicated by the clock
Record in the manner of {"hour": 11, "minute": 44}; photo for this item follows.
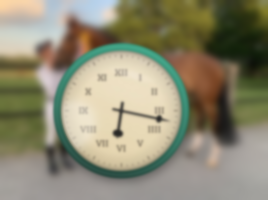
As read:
{"hour": 6, "minute": 17}
